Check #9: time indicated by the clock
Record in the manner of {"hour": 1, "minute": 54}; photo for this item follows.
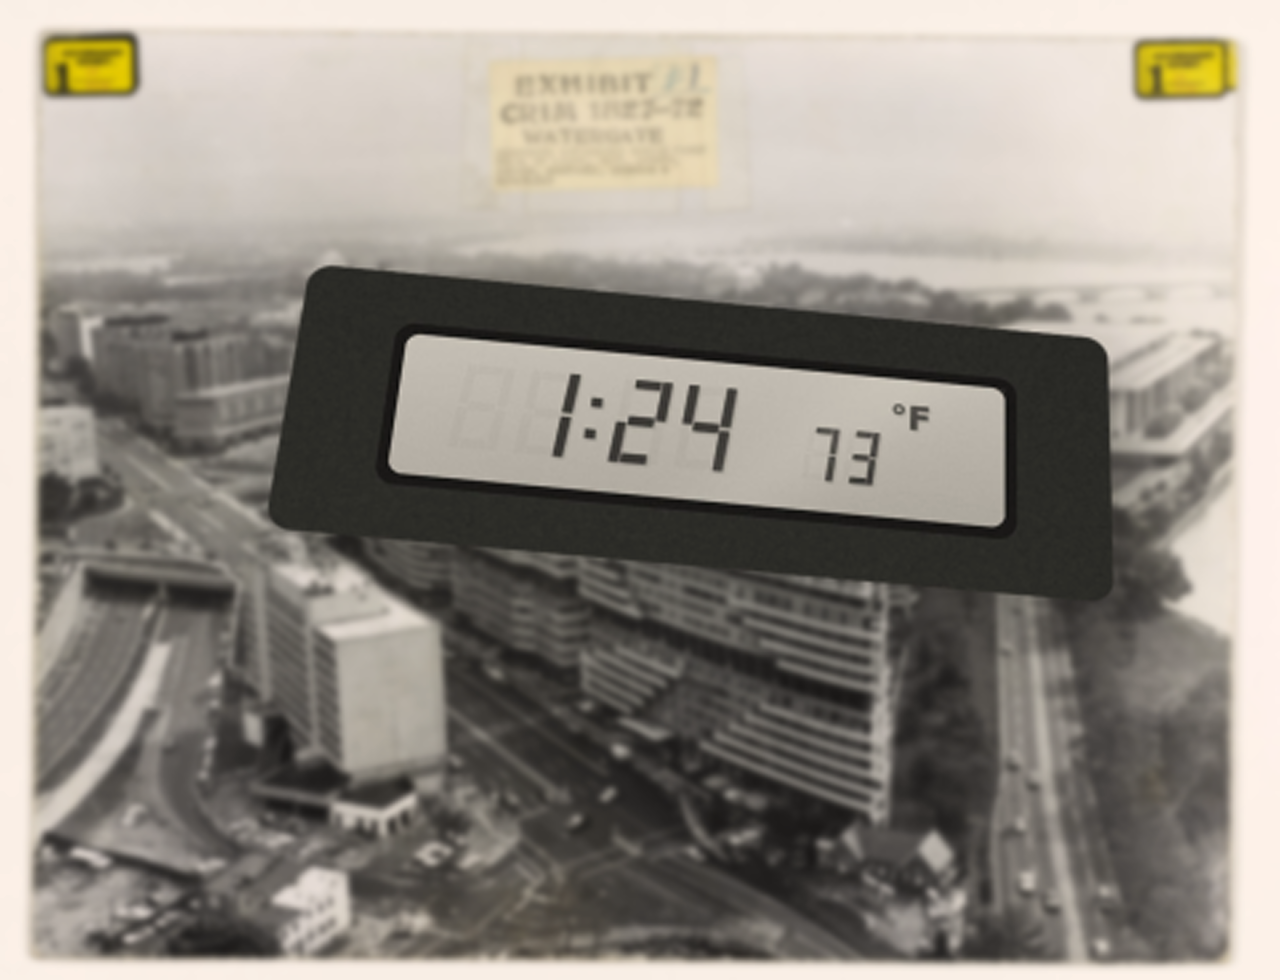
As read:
{"hour": 1, "minute": 24}
